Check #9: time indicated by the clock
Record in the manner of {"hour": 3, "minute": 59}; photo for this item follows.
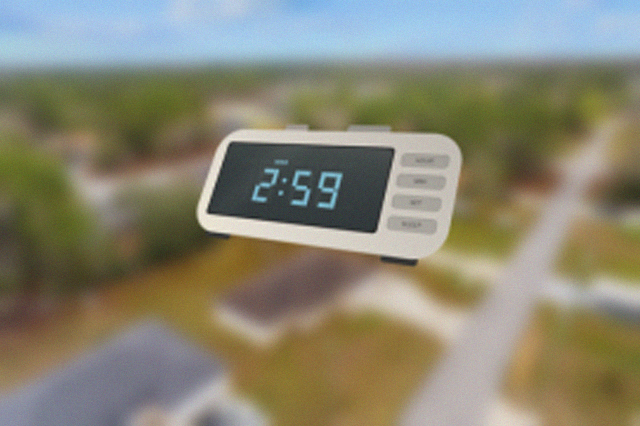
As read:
{"hour": 2, "minute": 59}
